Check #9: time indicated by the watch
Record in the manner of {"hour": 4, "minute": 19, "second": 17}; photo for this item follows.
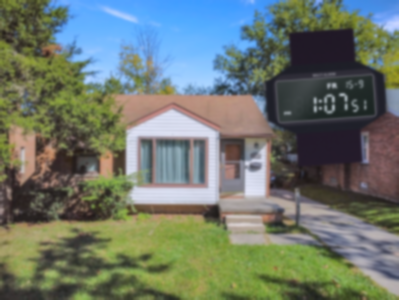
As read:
{"hour": 1, "minute": 7, "second": 51}
